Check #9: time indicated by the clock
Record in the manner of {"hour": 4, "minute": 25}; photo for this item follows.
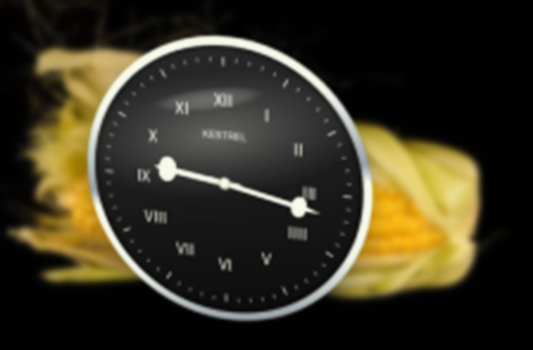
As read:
{"hour": 9, "minute": 17}
